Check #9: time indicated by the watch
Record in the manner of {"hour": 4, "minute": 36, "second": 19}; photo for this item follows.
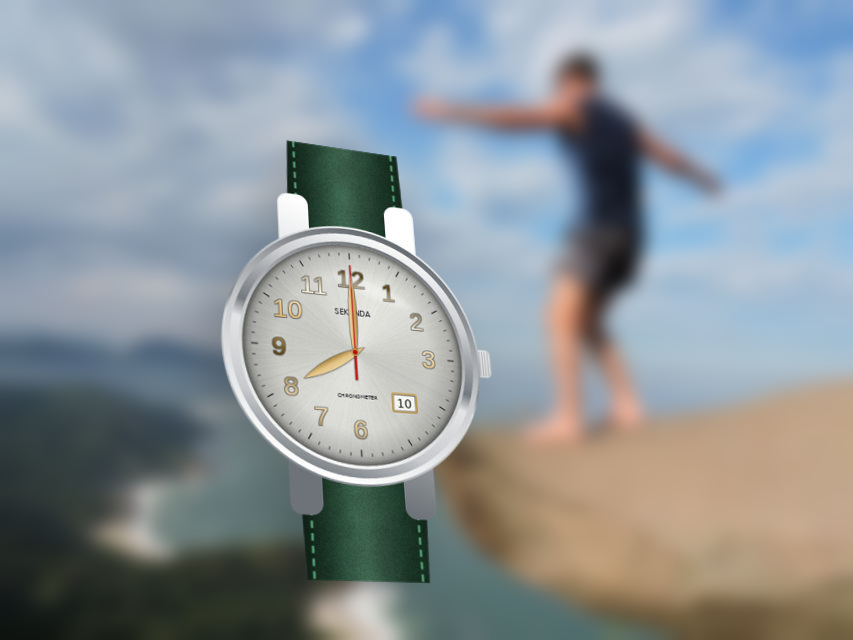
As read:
{"hour": 8, "minute": 0, "second": 0}
